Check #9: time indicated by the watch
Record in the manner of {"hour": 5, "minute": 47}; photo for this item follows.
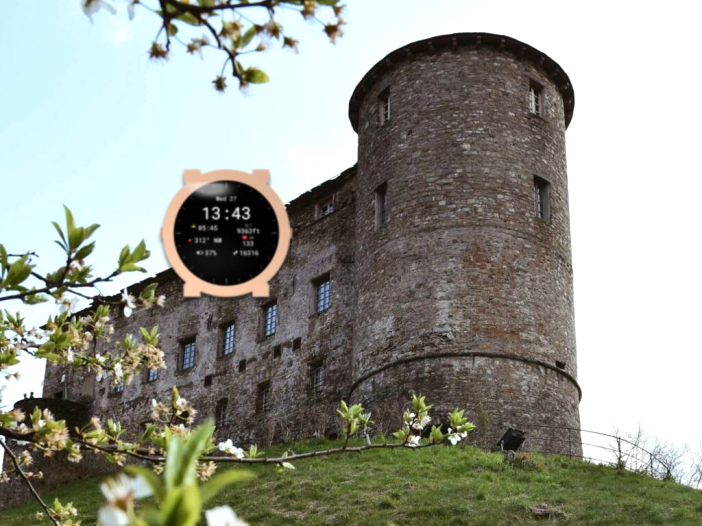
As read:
{"hour": 13, "minute": 43}
